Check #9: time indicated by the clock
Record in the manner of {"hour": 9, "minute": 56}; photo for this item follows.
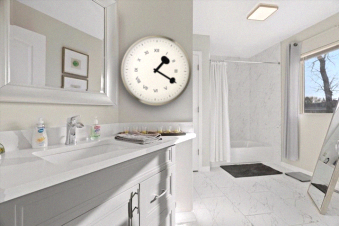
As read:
{"hour": 1, "minute": 20}
